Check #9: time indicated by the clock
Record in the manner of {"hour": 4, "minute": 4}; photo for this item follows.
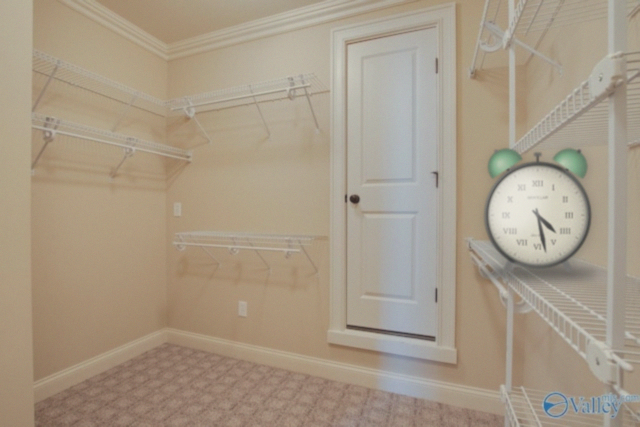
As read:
{"hour": 4, "minute": 28}
